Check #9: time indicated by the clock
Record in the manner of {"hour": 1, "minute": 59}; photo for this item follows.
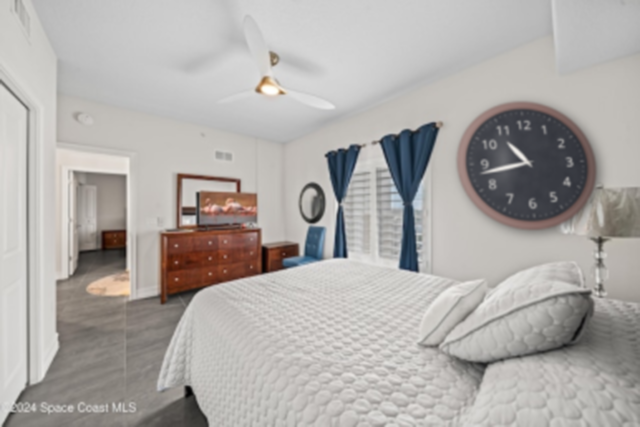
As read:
{"hour": 10, "minute": 43}
